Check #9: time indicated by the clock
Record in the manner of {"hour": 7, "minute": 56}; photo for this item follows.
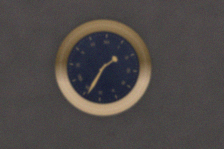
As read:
{"hour": 1, "minute": 34}
